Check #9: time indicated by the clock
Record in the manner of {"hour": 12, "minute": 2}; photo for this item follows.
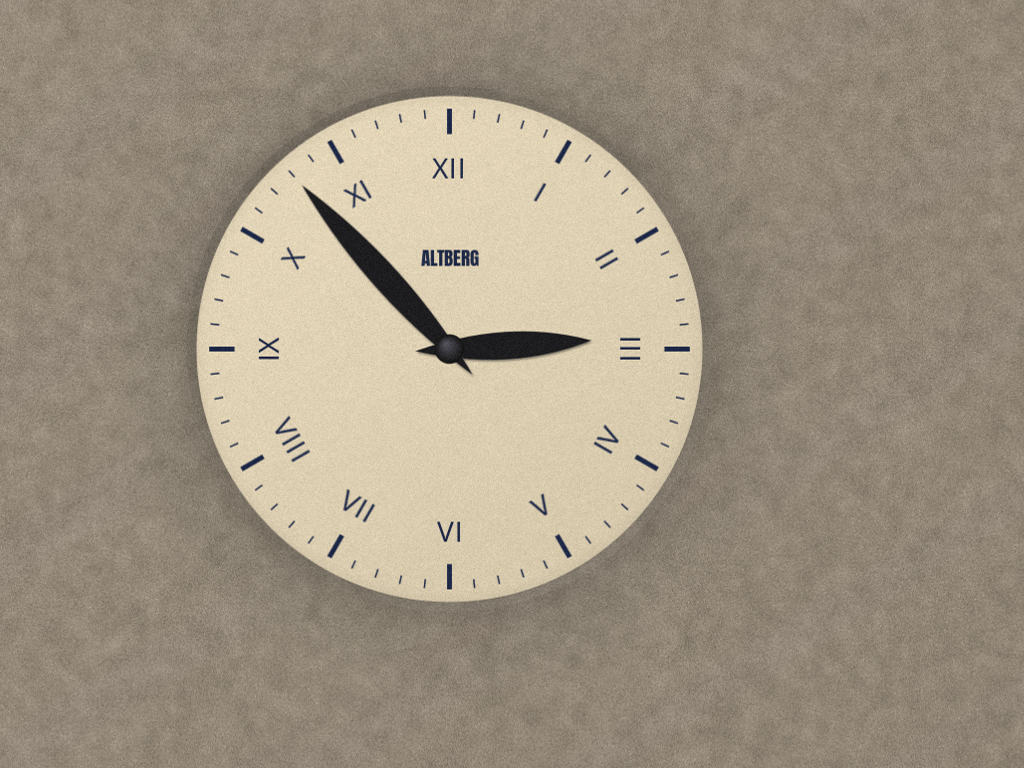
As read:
{"hour": 2, "minute": 53}
